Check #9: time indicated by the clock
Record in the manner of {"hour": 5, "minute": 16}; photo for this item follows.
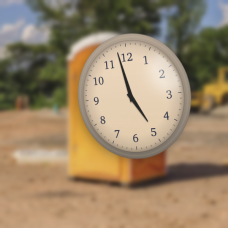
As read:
{"hour": 4, "minute": 58}
